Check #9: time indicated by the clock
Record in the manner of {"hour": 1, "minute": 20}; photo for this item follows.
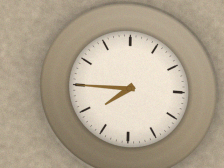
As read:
{"hour": 7, "minute": 45}
